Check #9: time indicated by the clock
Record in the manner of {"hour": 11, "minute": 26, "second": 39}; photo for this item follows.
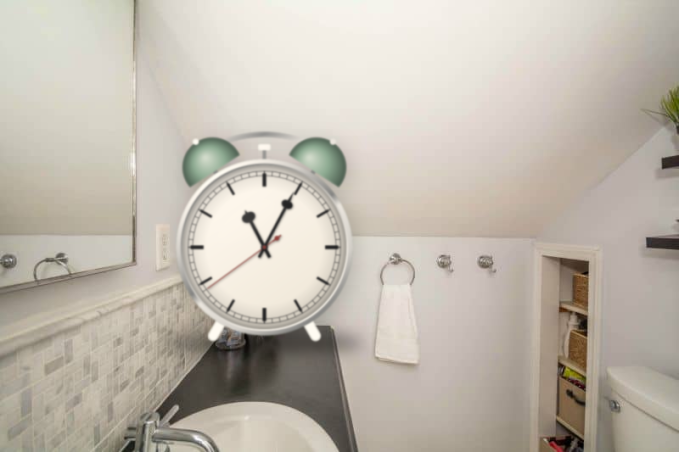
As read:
{"hour": 11, "minute": 4, "second": 39}
